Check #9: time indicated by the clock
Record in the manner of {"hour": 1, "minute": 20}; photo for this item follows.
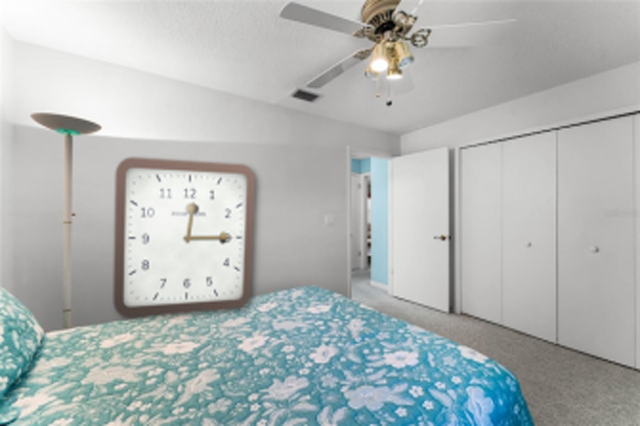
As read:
{"hour": 12, "minute": 15}
